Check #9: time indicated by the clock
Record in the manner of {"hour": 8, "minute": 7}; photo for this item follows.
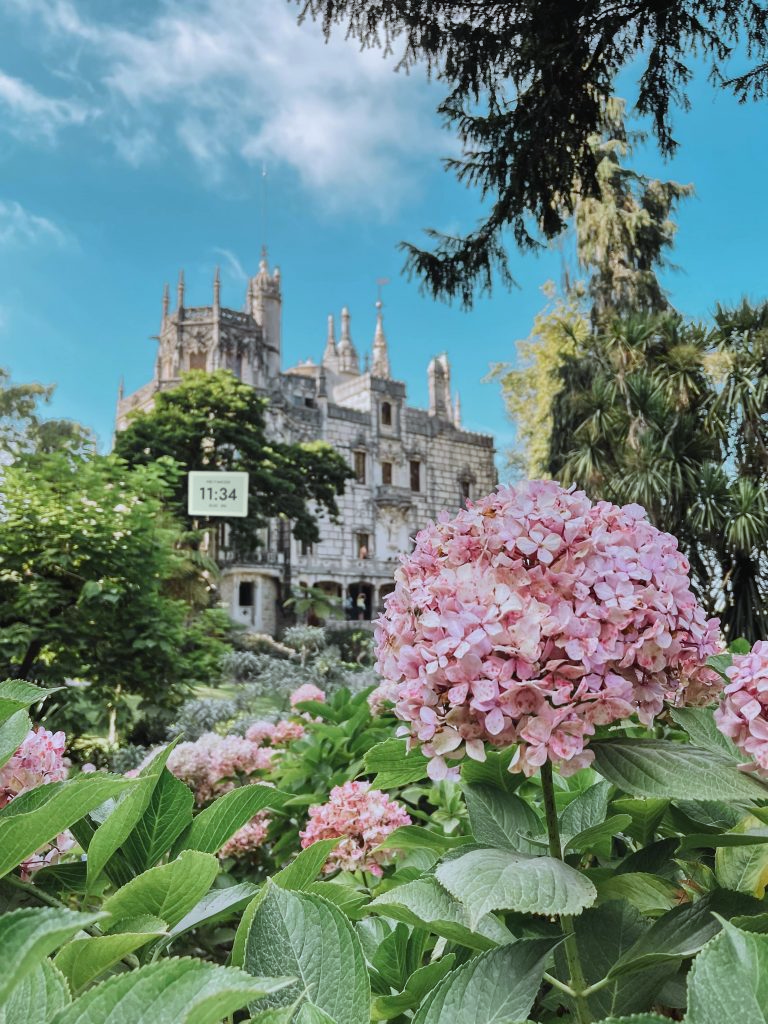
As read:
{"hour": 11, "minute": 34}
